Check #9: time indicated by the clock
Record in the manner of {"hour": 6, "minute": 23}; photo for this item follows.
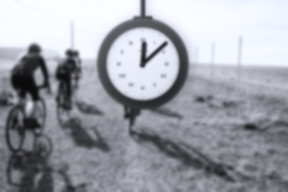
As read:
{"hour": 12, "minute": 8}
